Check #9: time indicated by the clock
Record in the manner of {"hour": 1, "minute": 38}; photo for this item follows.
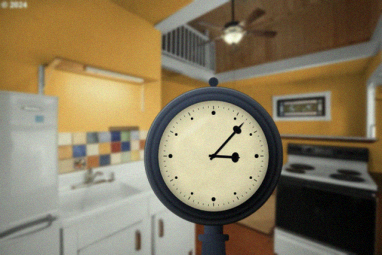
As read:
{"hour": 3, "minute": 7}
